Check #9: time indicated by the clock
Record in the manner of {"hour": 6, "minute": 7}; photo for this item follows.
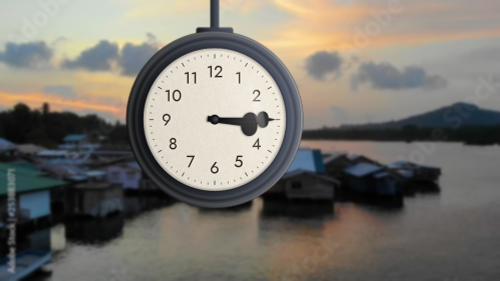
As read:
{"hour": 3, "minute": 15}
